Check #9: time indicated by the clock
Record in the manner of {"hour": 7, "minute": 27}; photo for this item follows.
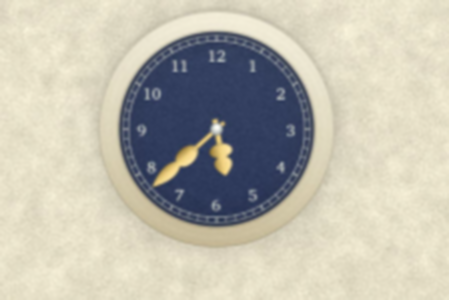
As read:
{"hour": 5, "minute": 38}
